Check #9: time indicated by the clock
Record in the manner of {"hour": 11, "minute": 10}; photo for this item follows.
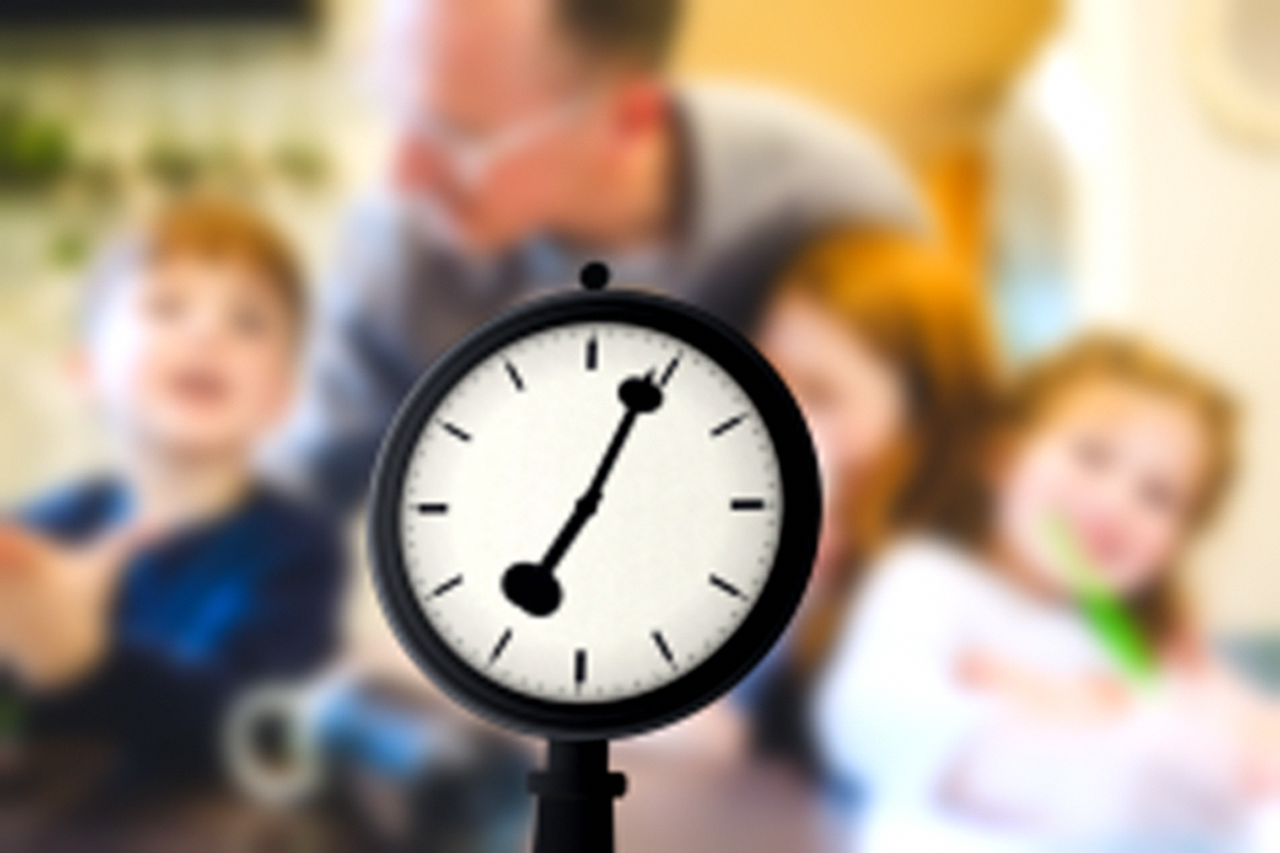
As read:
{"hour": 7, "minute": 4}
